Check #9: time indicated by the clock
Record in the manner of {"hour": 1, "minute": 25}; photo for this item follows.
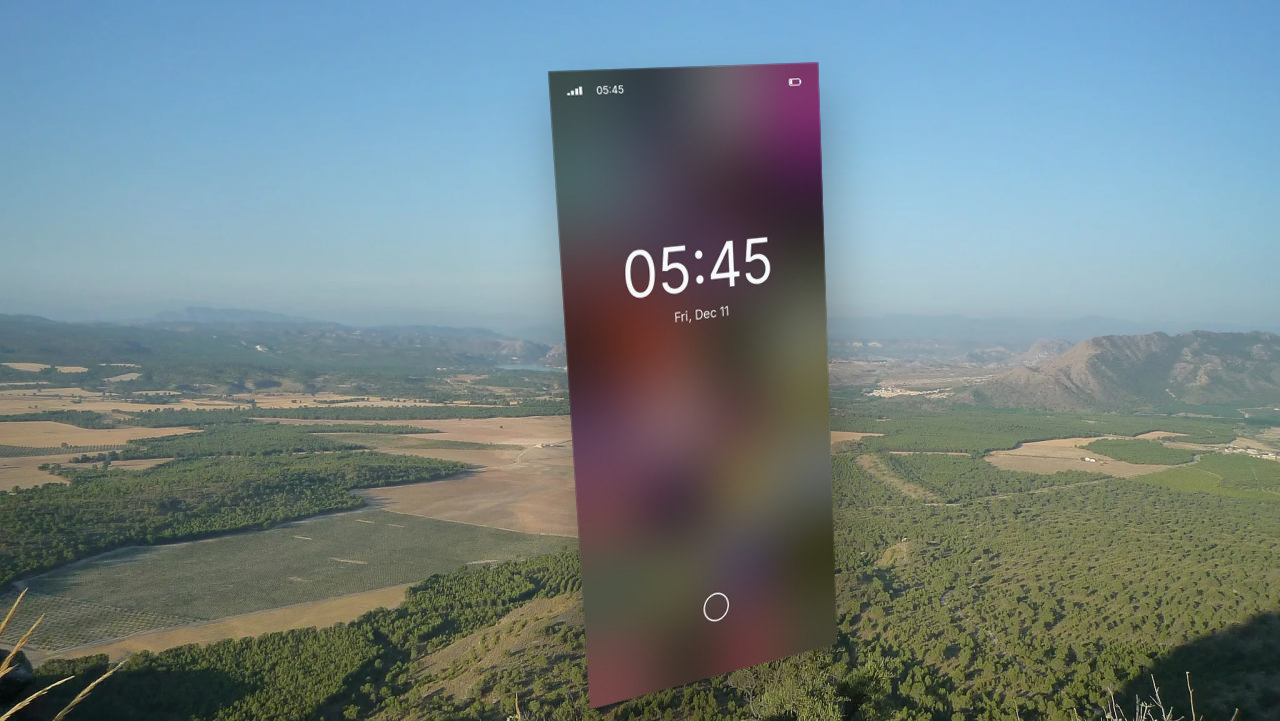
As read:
{"hour": 5, "minute": 45}
